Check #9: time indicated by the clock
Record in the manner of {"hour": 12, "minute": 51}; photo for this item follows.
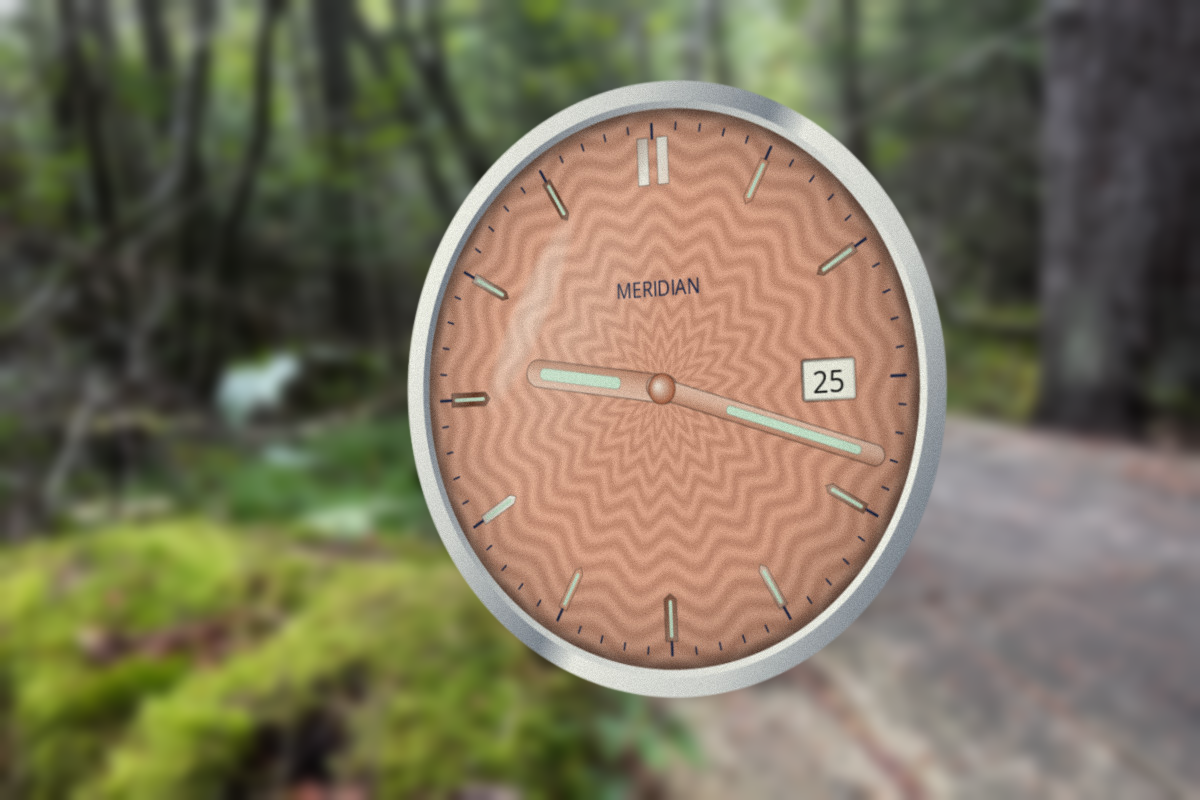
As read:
{"hour": 9, "minute": 18}
